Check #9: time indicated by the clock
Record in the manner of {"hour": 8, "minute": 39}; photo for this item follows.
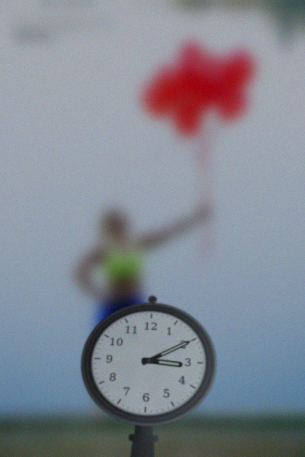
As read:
{"hour": 3, "minute": 10}
